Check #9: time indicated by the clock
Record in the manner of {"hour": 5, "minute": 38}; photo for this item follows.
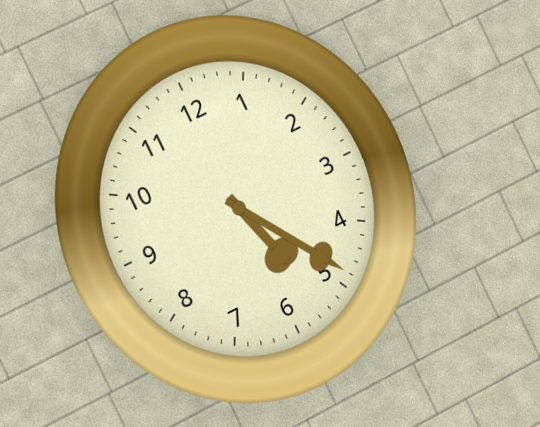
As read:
{"hour": 5, "minute": 24}
